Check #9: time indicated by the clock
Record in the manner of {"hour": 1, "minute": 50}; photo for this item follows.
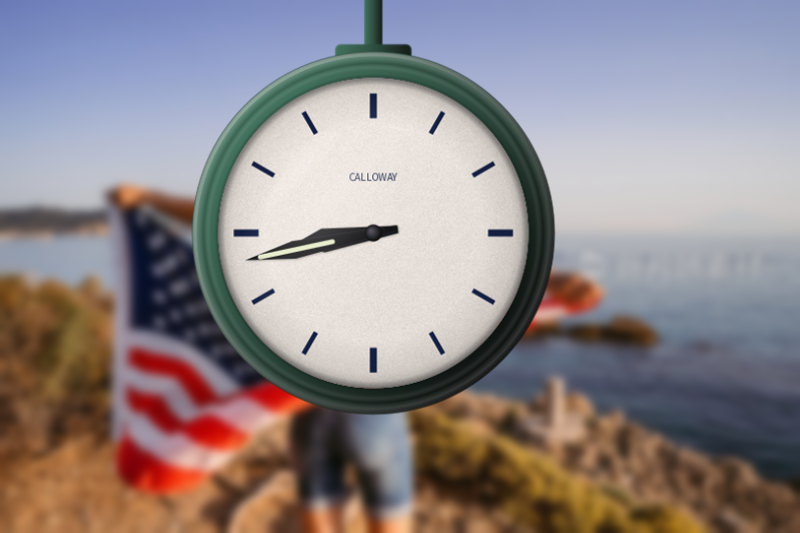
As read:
{"hour": 8, "minute": 43}
